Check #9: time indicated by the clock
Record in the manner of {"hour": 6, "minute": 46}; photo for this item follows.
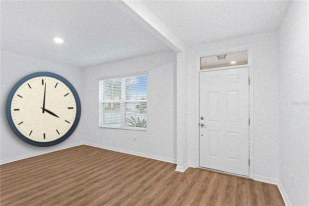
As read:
{"hour": 4, "minute": 1}
